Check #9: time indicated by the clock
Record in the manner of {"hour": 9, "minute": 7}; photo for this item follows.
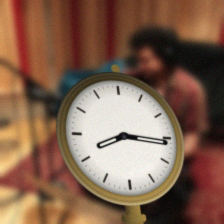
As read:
{"hour": 8, "minute": 16}
